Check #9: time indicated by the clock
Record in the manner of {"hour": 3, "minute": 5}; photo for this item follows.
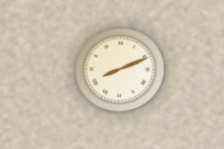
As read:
{"hour": 8, "minute": 11}
